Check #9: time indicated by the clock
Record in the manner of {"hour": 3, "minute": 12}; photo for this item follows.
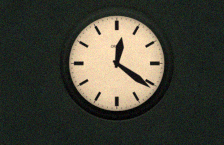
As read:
{"hour": 12, "minute": 21}
